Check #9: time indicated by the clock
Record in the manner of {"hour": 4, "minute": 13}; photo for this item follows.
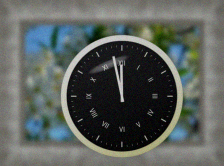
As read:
{"hour": 11, "minute": 58}
